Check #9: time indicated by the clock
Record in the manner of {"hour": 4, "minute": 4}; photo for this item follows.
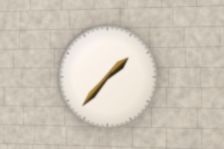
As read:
{"hour": 1, "minute": 37}
